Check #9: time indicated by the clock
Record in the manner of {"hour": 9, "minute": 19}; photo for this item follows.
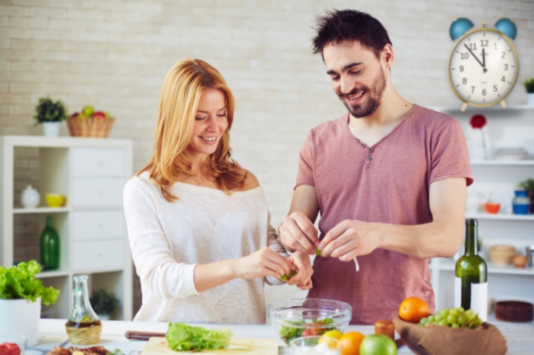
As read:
{"hour": 11, "minute": 53}
